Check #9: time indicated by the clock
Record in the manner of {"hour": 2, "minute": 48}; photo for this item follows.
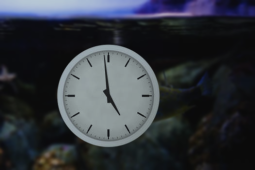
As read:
{"hour": 4, "minute": 59}
